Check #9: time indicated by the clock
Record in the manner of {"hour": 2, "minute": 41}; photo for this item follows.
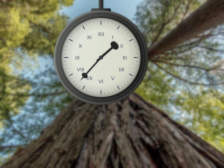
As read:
{"hour": 1, "minute": 37}
